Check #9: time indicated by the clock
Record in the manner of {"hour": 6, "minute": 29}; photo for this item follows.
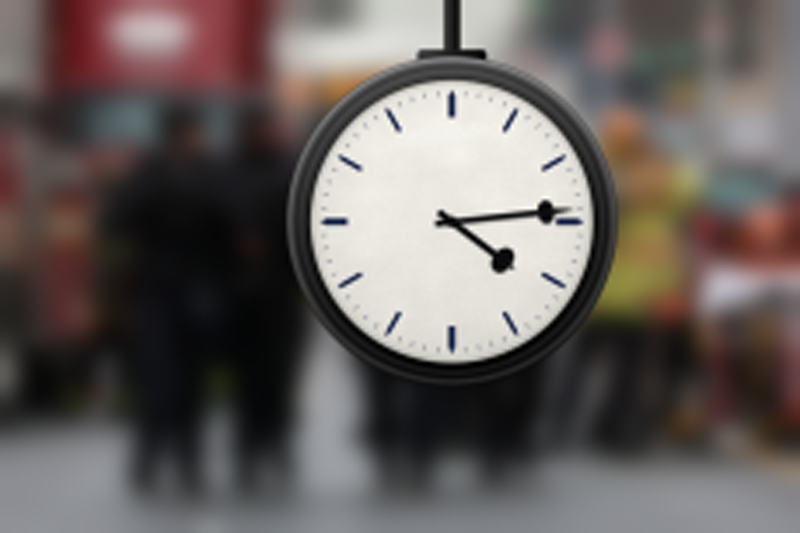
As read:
{"hour": 4, "minute": 14}
